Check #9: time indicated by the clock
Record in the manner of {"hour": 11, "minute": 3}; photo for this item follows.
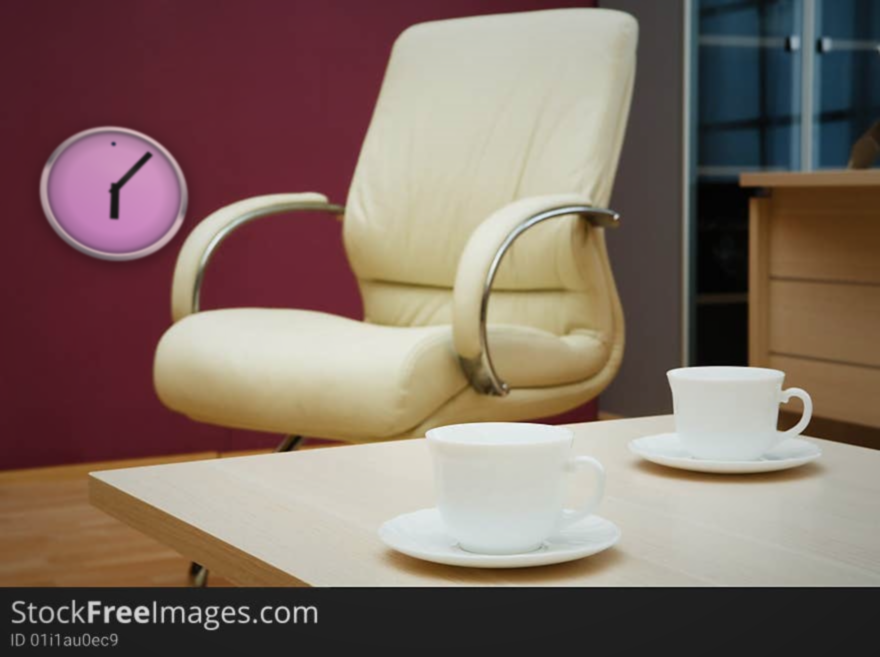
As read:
{"hour": 6, "minute": 7}
